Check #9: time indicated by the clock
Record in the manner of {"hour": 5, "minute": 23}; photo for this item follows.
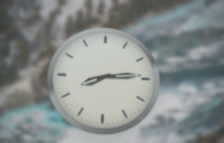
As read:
{"hour": 8, "minute": 14}
